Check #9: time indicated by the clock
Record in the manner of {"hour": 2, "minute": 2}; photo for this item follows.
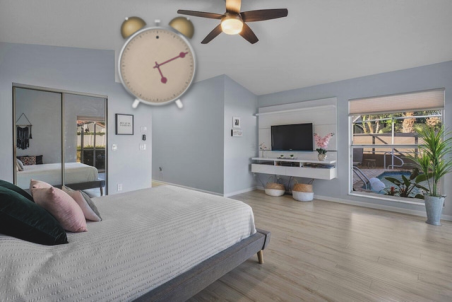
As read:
{"hour": 5, "minute": 11}
